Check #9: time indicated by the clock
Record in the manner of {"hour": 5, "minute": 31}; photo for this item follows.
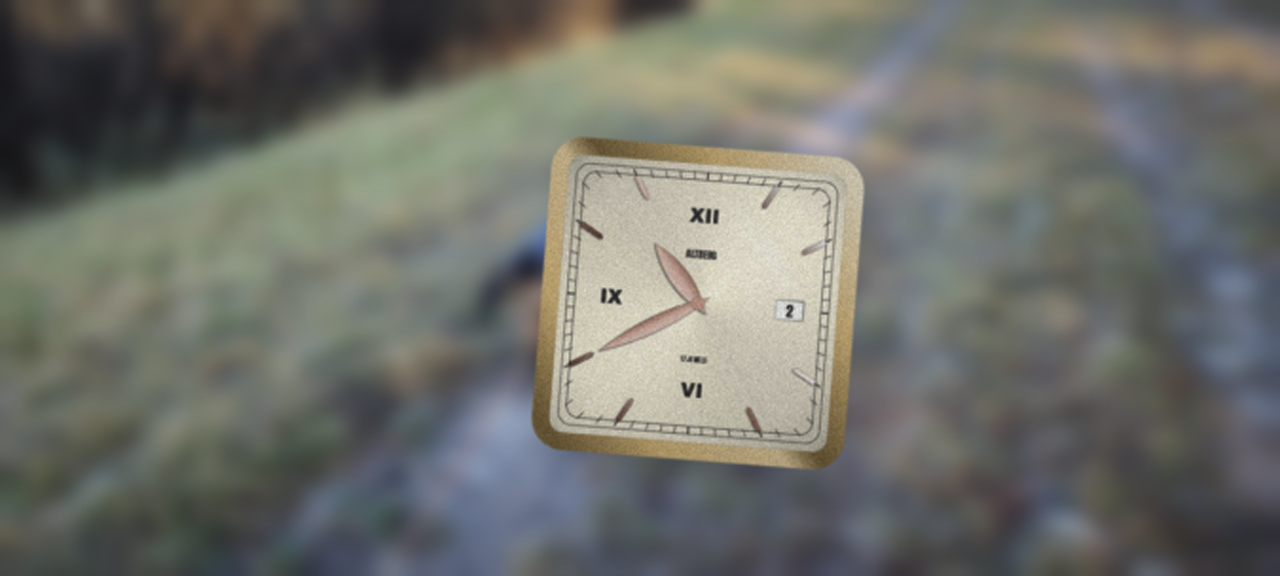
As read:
{"hour": 10, "minute": 40}
